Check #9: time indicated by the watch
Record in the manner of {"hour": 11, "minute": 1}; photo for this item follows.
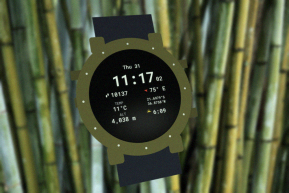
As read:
{"hour": 11, "minute": 17}
